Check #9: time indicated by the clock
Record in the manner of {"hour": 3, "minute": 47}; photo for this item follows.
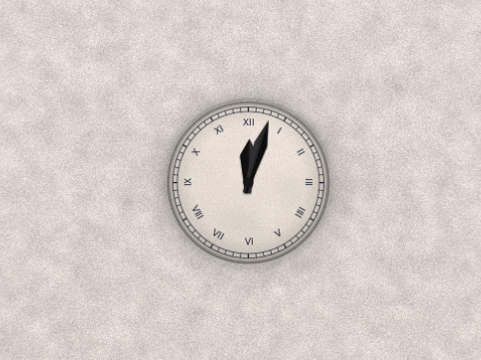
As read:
{"hour": 12, "minute": 3}
